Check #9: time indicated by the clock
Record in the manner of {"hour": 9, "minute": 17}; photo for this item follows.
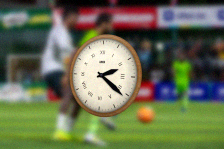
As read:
{"hour": 2, "minute": 21}
